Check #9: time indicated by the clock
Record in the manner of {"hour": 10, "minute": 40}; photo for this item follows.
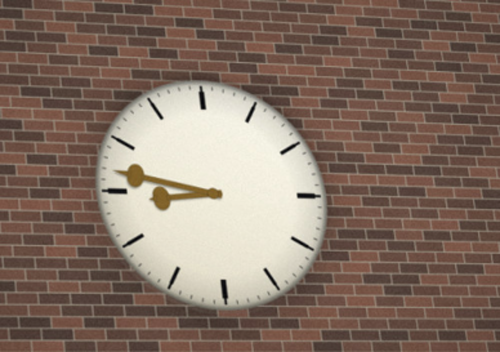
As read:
{"hour": 8, "minute": 47}
